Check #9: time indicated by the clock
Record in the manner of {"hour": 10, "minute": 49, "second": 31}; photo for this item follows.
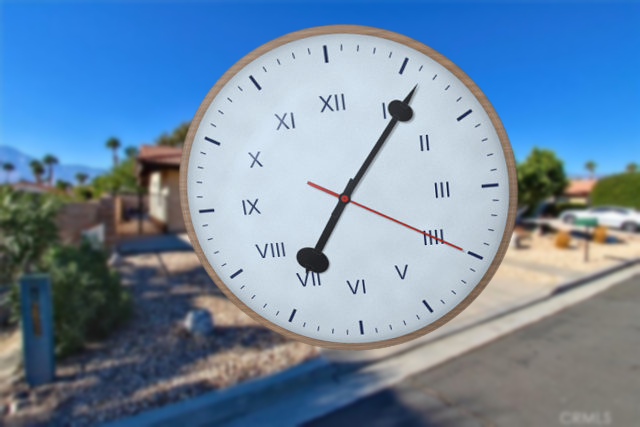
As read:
{"hour": 7, "minute": 6, "second": 20}
